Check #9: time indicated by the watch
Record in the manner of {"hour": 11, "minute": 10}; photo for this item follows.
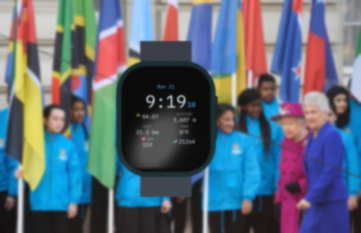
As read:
{"hour": 9, "minute": 19}
